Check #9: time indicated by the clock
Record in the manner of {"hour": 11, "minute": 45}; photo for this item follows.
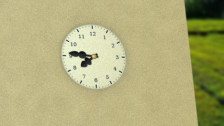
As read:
{"hour": 7, "minute": 46}
